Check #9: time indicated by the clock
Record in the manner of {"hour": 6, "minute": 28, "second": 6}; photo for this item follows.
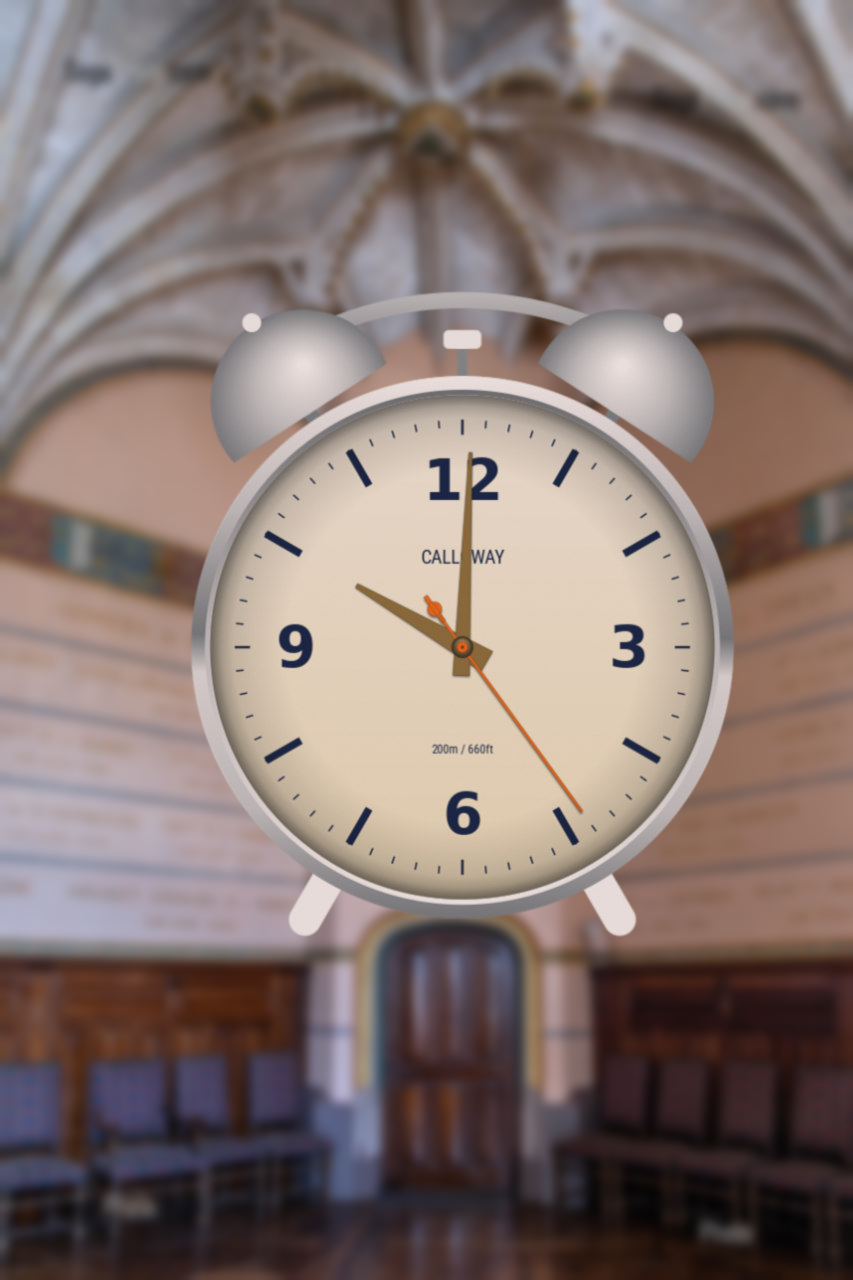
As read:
{"hour": 10, "minute": 0, "second": 24}
